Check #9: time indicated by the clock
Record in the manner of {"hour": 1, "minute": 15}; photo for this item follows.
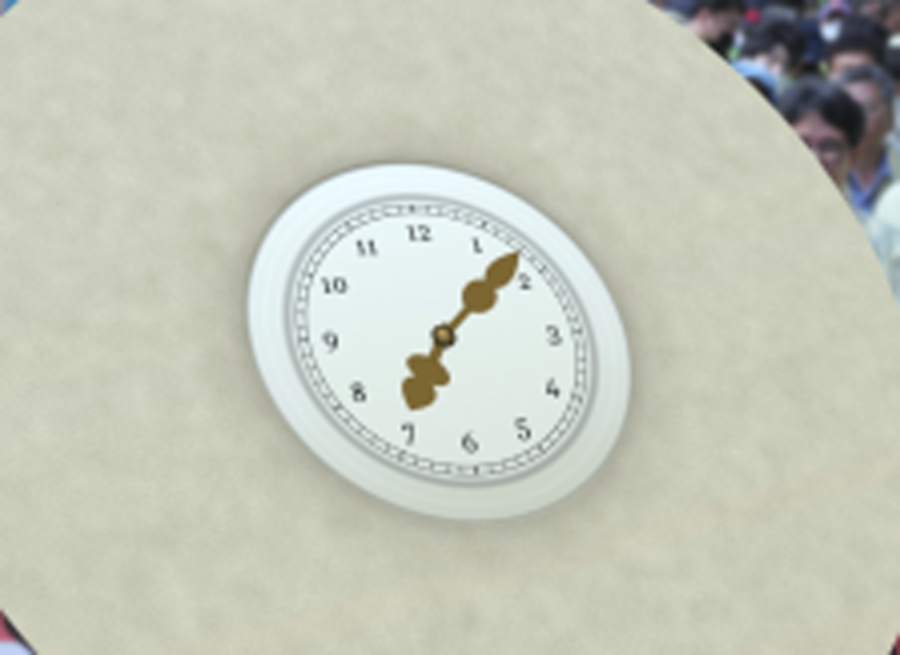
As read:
{"hour": 7, "minute": 8}
